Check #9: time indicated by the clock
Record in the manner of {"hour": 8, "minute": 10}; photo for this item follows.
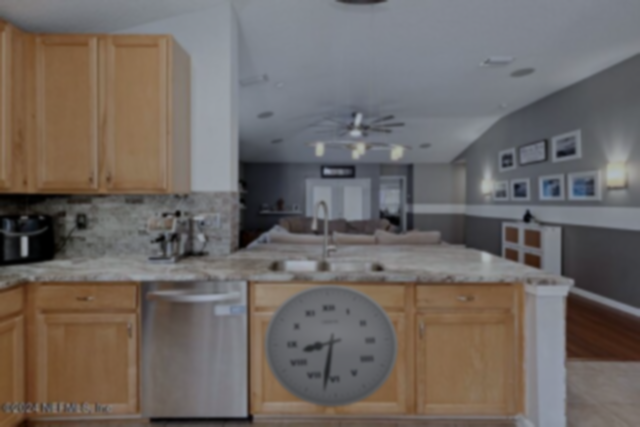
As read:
{"hour": 8, "minute": 32}
